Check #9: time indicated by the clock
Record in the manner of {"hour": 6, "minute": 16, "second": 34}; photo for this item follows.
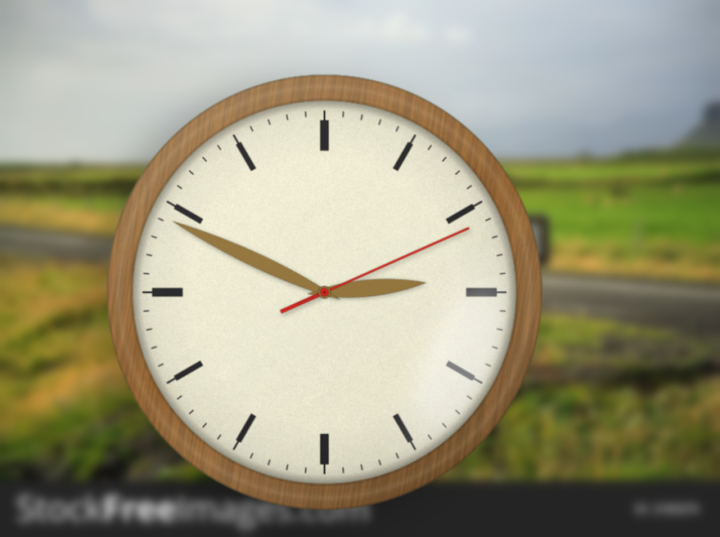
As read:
{"hour": 2, "minute": 49, "second": 11}
